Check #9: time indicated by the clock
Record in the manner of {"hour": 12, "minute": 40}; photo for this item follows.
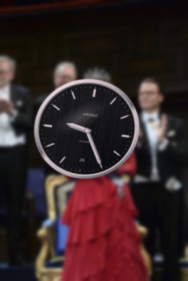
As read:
{"hour": 9, "minute": 25}
